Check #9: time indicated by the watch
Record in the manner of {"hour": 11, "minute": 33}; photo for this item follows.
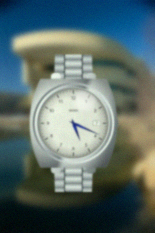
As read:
{"hour": 5, "minute": 19}
